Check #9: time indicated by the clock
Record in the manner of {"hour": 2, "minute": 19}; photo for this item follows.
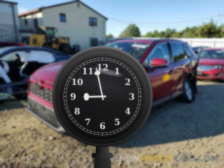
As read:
{"hour": 8, "minute": 58}
